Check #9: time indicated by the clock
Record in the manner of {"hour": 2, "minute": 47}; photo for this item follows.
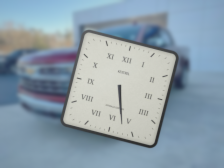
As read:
{"hour": 5, "minute": 27}
